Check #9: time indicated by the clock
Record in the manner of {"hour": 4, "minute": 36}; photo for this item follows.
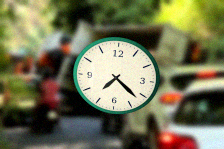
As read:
{"hour": 7, "minute": 22}
